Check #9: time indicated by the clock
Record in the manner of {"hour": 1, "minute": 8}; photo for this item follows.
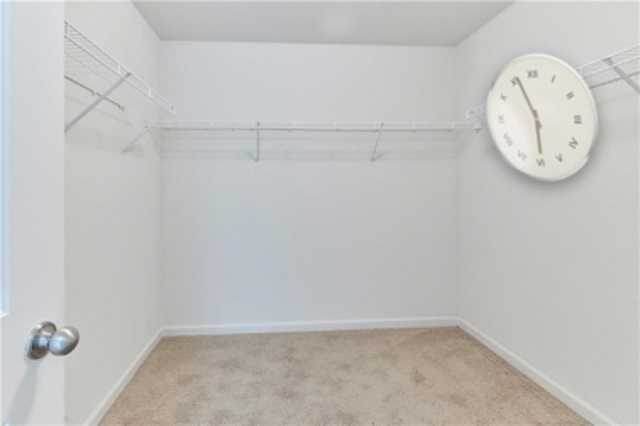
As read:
{"hour": 5, "minute": 56}
